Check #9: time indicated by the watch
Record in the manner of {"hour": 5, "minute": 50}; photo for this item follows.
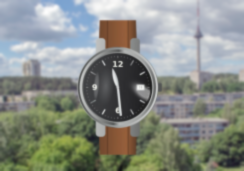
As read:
{"hour": 11, "minute": 29}
